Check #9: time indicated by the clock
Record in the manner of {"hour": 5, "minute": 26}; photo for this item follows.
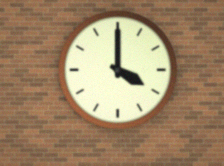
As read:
{"hour": 4, "minute": 0}
